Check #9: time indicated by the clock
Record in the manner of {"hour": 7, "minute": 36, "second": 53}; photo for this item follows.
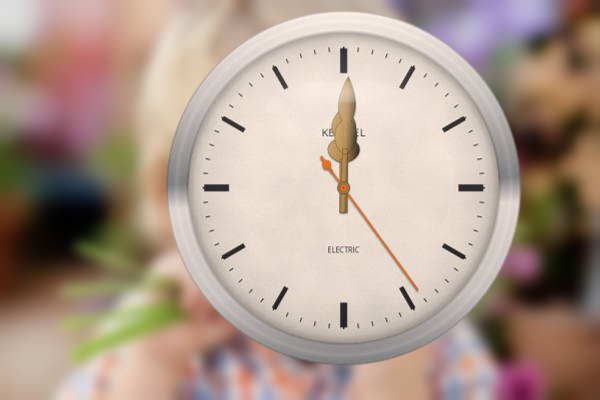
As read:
{"hour": 12, "minute": 0, "second": 24}
